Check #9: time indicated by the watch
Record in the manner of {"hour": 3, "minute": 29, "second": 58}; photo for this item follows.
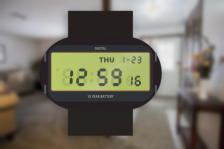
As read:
{"hour": 12, "minute": 59, "second": 16}
